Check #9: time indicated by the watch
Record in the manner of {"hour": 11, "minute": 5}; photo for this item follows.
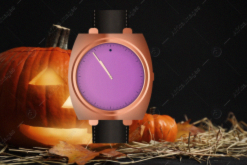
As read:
{"hour": 10, "minute": 54}
